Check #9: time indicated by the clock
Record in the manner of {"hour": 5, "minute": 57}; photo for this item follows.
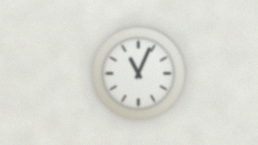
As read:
{"hour": 11, "minute": 4}
